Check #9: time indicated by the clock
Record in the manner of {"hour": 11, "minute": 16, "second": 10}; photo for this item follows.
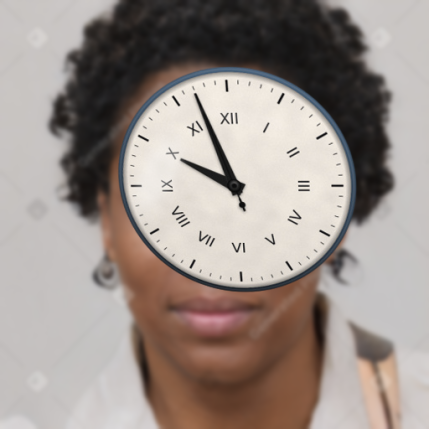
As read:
{"hour": 9, "minute": 56, "second": 57}
